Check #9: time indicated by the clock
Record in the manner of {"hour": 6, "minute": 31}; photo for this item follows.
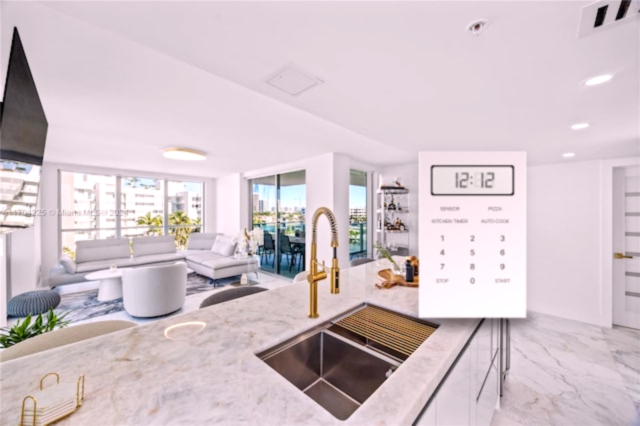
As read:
{"hour": 12, "minute": 12}
